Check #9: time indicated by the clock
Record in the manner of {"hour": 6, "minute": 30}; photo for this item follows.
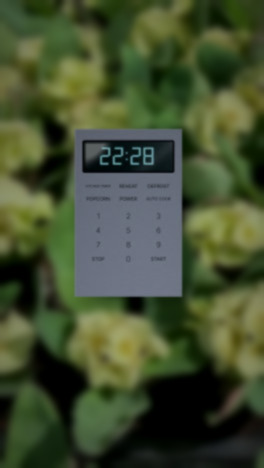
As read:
{"hour": 22, "minute": 28}
